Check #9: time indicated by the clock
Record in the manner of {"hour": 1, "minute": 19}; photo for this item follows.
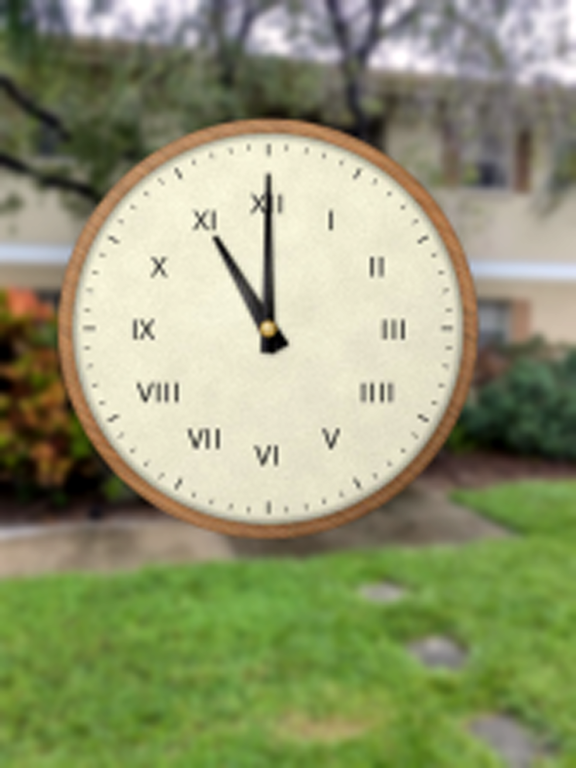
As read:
{"hour": 11, "minute": 0}
